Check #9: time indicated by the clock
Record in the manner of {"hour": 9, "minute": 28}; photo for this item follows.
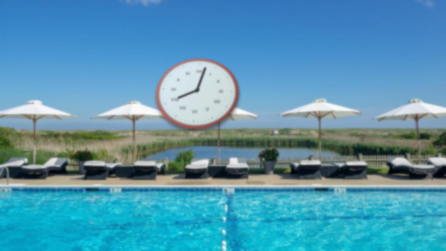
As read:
{"hour": 8, "minute": 2}
